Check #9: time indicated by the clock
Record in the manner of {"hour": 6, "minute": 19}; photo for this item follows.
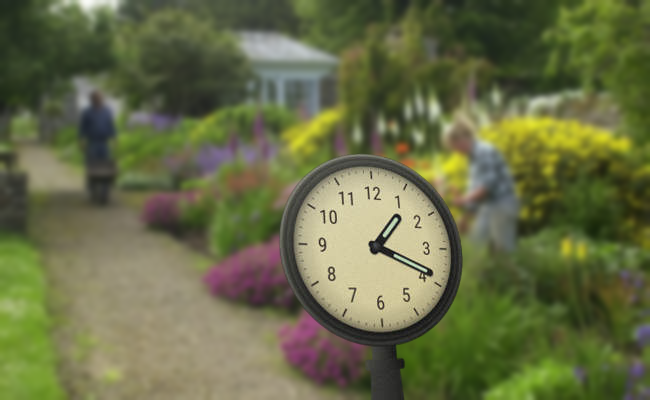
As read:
{"hour": 1, "minute": 19}
